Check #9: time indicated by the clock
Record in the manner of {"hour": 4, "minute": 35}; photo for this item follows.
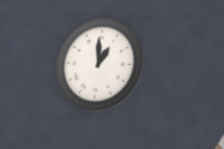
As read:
{"hour": 12, "minute": 59}
